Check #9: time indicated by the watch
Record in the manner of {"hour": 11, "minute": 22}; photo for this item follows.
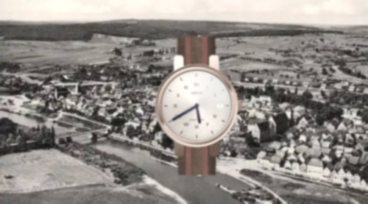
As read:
{"hour": 5, "minute": 40}
